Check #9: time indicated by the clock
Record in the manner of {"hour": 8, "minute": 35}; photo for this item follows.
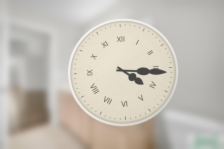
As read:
{"hour": 4, "minute": 16}
